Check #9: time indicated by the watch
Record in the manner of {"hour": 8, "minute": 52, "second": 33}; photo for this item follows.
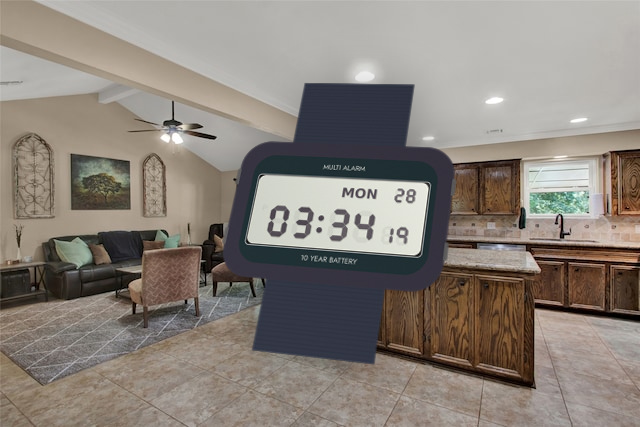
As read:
{"hour": 3, "minute": 34, "second": 19}
